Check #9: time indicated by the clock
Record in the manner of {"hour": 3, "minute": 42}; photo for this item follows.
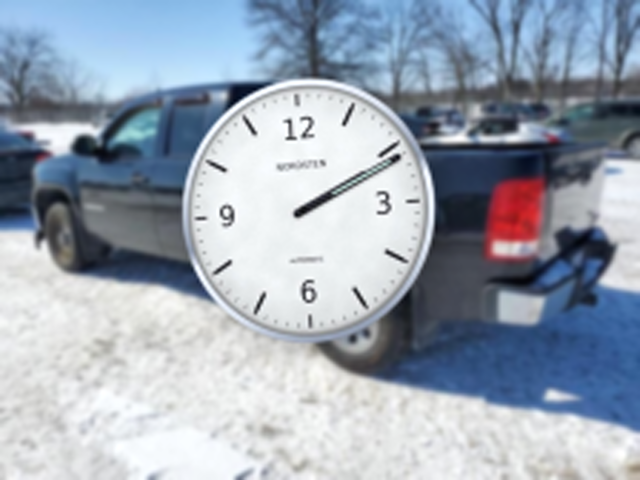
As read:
{"hour": 2, "minute": 11}
